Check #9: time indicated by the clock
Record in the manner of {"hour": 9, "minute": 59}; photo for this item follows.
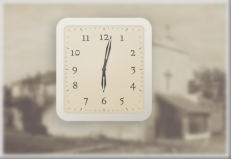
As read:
{"hour": 6, "minute": 2}
